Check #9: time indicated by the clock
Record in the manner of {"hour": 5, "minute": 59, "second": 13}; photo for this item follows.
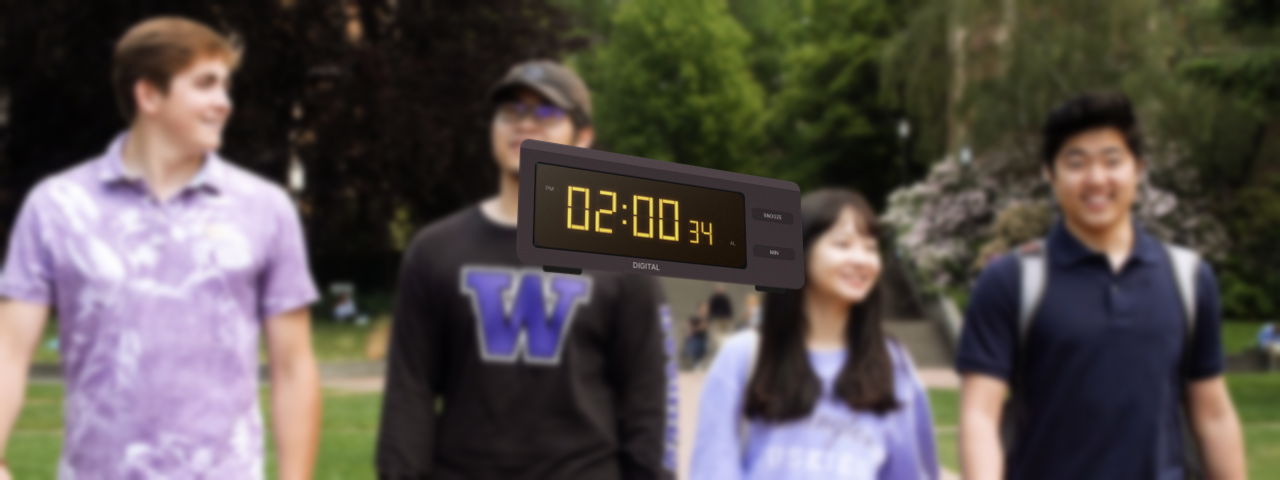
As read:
{"hour": 2, "minute": 0, "second": 34}
